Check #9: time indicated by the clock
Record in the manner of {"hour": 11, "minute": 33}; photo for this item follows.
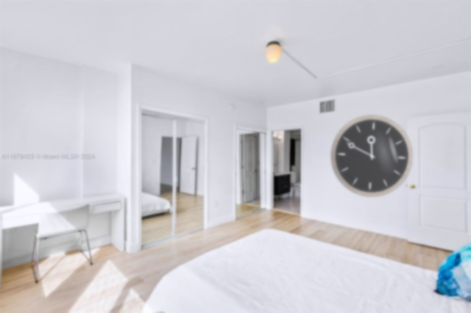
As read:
{"hour": 11, "minute": 49}
